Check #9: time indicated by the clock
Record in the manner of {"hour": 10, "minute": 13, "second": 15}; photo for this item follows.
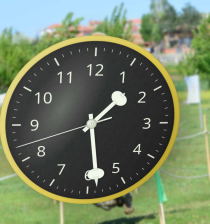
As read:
{"hour": 1, "minute": 28, "second": 42}
